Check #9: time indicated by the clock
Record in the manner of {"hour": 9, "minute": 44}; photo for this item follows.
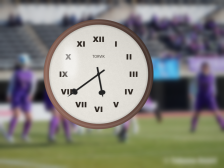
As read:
{"hour": 5, "minute": 39}
